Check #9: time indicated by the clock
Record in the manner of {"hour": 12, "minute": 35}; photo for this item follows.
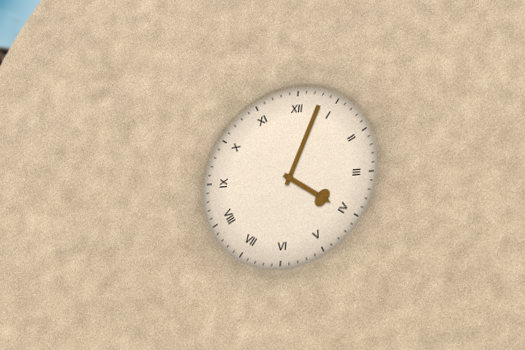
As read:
{"hour": 4, "minute": 3}
